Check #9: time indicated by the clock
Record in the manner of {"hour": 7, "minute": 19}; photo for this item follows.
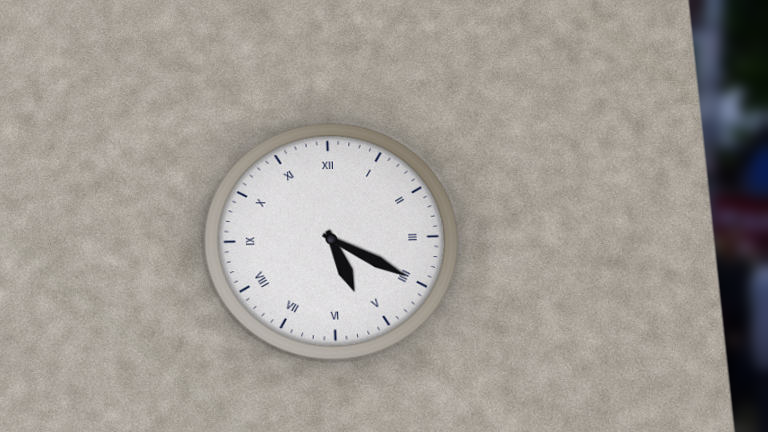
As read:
{"hour": 5, "minute": 20}
